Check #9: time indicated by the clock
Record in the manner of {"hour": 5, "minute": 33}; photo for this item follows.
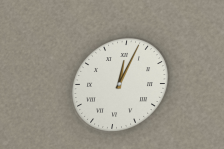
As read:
{"hour": 12, "minute": 3}
